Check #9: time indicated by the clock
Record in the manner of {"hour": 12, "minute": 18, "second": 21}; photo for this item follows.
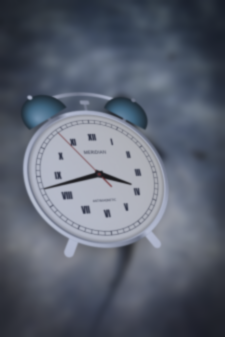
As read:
{"hour": 3, "minute": 42, "second": 54}
